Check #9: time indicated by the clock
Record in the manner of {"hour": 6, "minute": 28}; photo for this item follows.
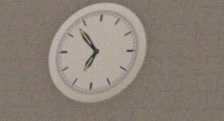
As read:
{"hour": 6, "minute": 53}
